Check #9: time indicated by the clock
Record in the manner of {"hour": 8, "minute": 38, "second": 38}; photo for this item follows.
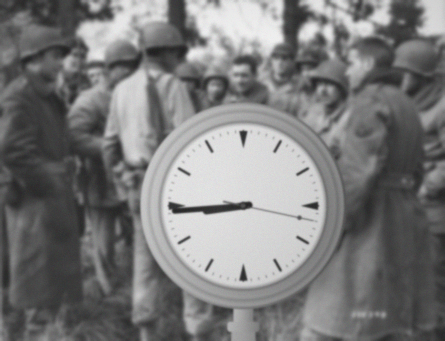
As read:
{"hour": 8, "minute": 44, "second": 17}
